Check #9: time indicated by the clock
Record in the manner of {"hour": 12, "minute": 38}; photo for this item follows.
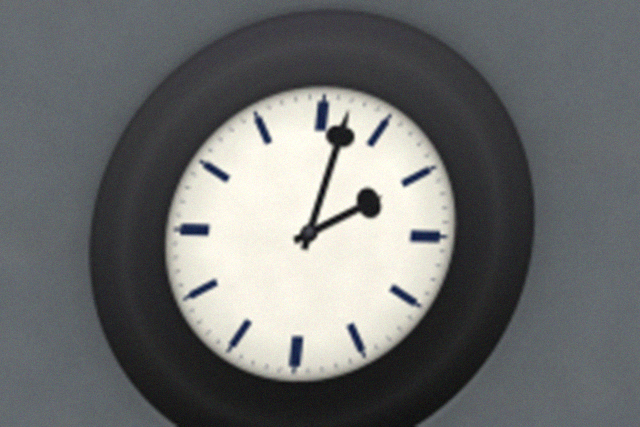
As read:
{"hour": 2, "minute": 2}
